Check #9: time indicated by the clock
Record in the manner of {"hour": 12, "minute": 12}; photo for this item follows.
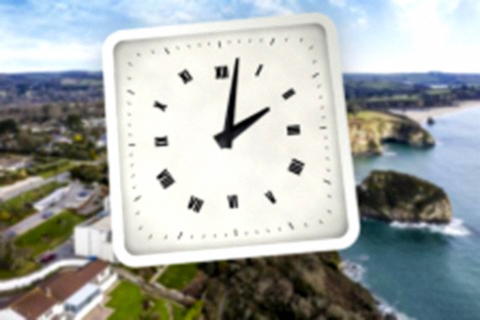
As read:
{"hour": 2, "minute": 2}
